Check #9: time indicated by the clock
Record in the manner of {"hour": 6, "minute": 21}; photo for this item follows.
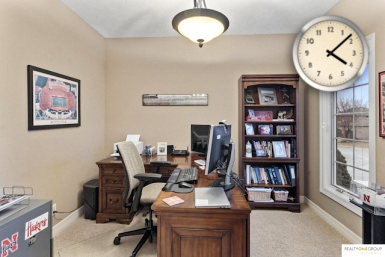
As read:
{"hour": 4, "minute": 8}
